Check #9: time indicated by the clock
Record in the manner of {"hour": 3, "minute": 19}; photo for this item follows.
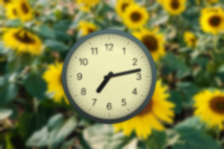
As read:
{"hour": 7, "minute": 13}
